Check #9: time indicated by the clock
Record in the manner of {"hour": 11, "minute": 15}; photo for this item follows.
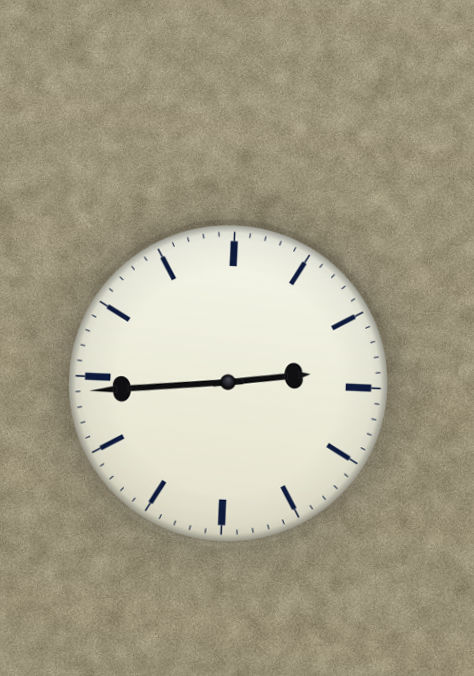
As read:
{"hour": 2, "minute": 44}
